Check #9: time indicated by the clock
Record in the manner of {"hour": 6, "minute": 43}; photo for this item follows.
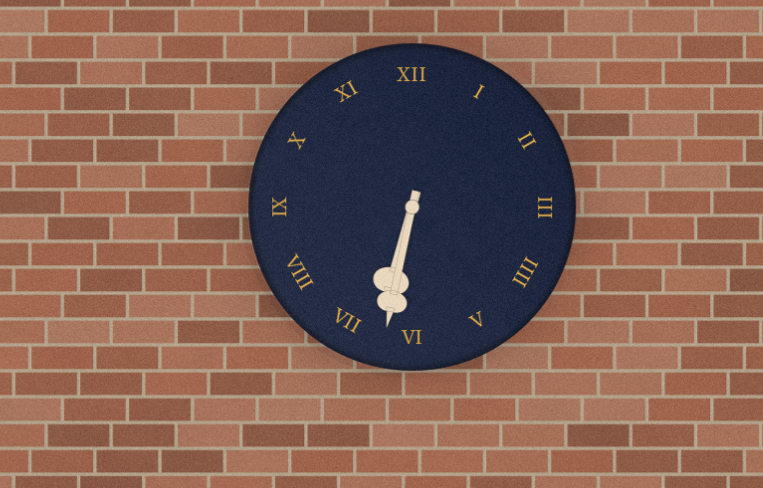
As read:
{"hour": 6, "minute": 32}
